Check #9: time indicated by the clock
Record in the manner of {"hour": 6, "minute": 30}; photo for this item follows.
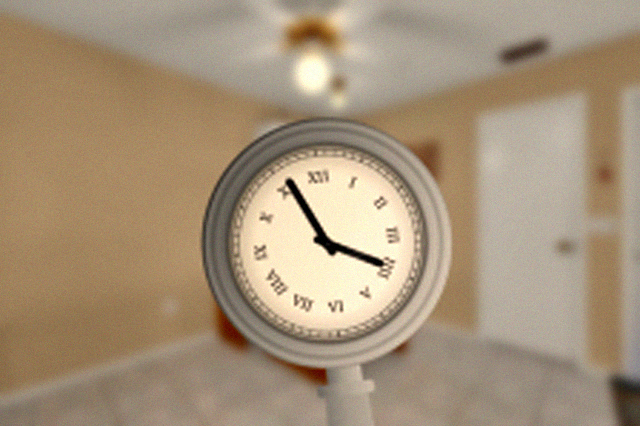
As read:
{"hour": 3, "minute": 56}
